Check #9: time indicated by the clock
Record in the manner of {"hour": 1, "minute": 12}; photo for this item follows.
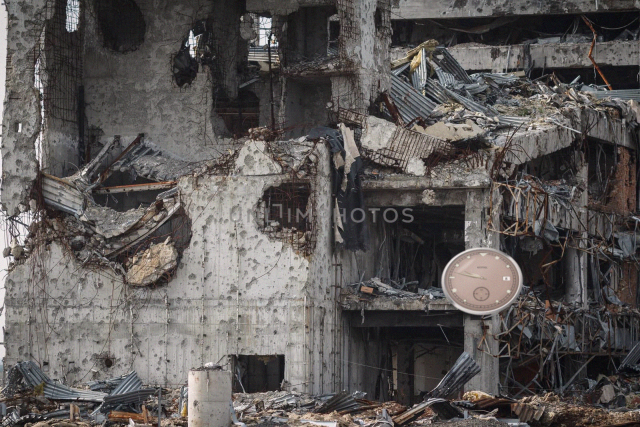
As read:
{"hour": 9, "minute": 47}
